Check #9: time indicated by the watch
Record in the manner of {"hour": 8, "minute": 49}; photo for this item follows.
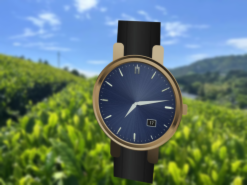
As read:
{"hour": 7, "minute": 13}
